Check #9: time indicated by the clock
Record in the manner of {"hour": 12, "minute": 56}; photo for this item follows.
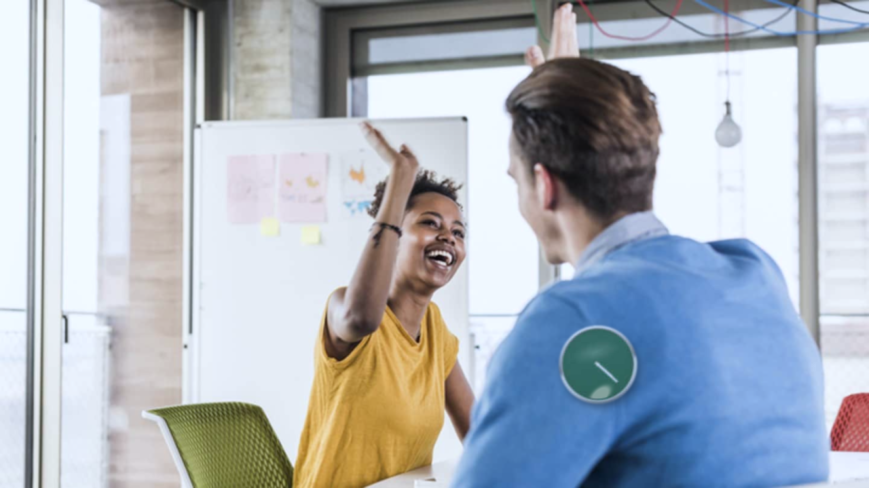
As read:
{"hour": 4, "minute": 22}
